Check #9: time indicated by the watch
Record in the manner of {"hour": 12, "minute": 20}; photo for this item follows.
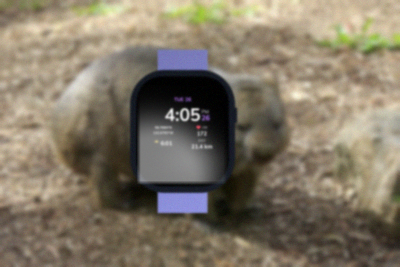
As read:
{"hour": 4, "minute": 5}
